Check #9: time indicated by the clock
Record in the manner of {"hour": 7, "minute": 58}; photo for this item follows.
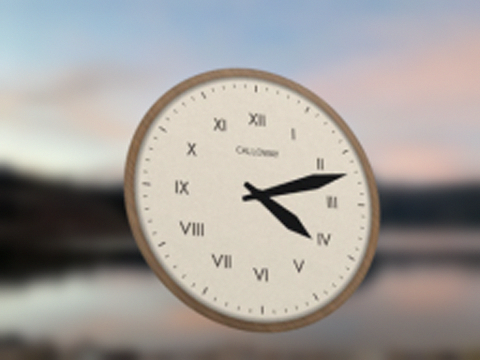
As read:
{"hour": 4, "minute": 12}
